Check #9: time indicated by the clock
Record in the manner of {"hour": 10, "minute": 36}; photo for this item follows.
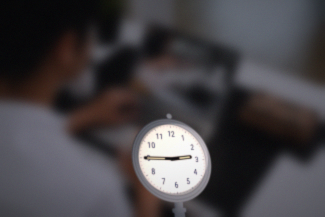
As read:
{"hour": 2, "minute": 45}
